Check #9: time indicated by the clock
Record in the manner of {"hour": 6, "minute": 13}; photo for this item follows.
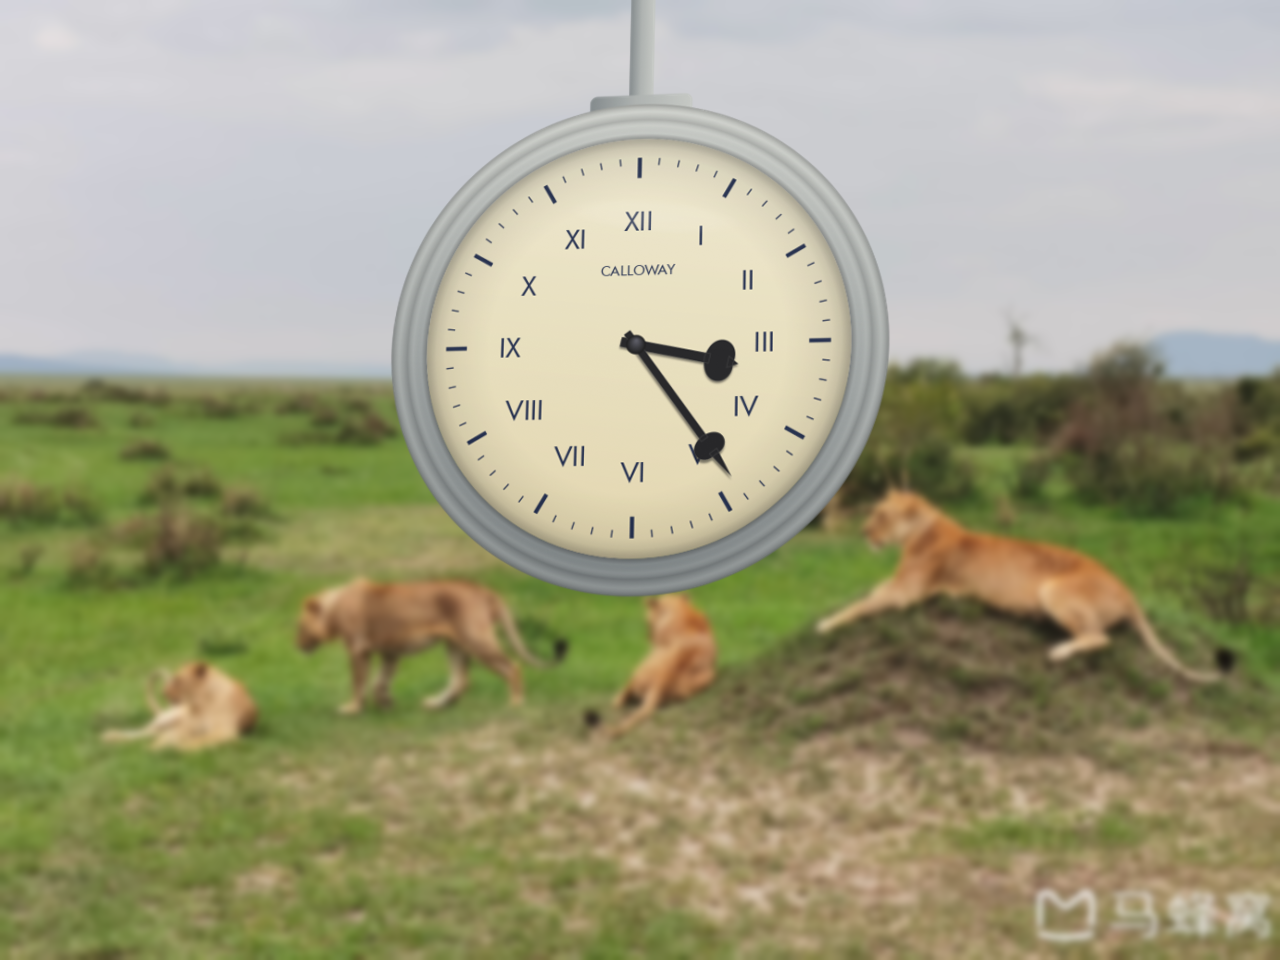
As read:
{"hour": 3, "minute": 24}
